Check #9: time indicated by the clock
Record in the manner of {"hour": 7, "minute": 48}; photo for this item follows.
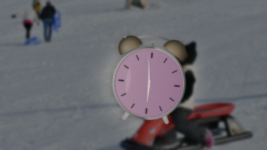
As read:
{"hour": 5, "minute": 59}
